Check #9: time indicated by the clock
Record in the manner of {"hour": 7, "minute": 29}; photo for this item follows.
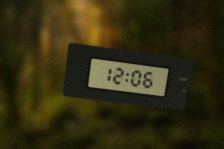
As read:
{"hour": 12, "minute": 6}
